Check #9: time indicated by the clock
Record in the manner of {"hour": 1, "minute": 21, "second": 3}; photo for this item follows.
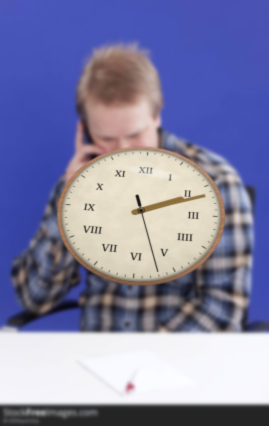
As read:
{"hour": 2, "minute": 11, "second": 27}
